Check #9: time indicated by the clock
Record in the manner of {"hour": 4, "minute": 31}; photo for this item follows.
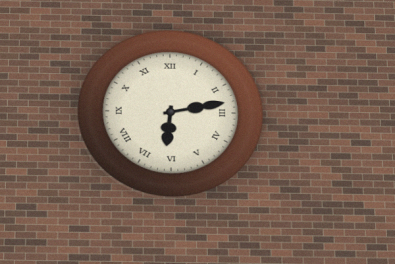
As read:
{"hour": 6, "minute": 13}
